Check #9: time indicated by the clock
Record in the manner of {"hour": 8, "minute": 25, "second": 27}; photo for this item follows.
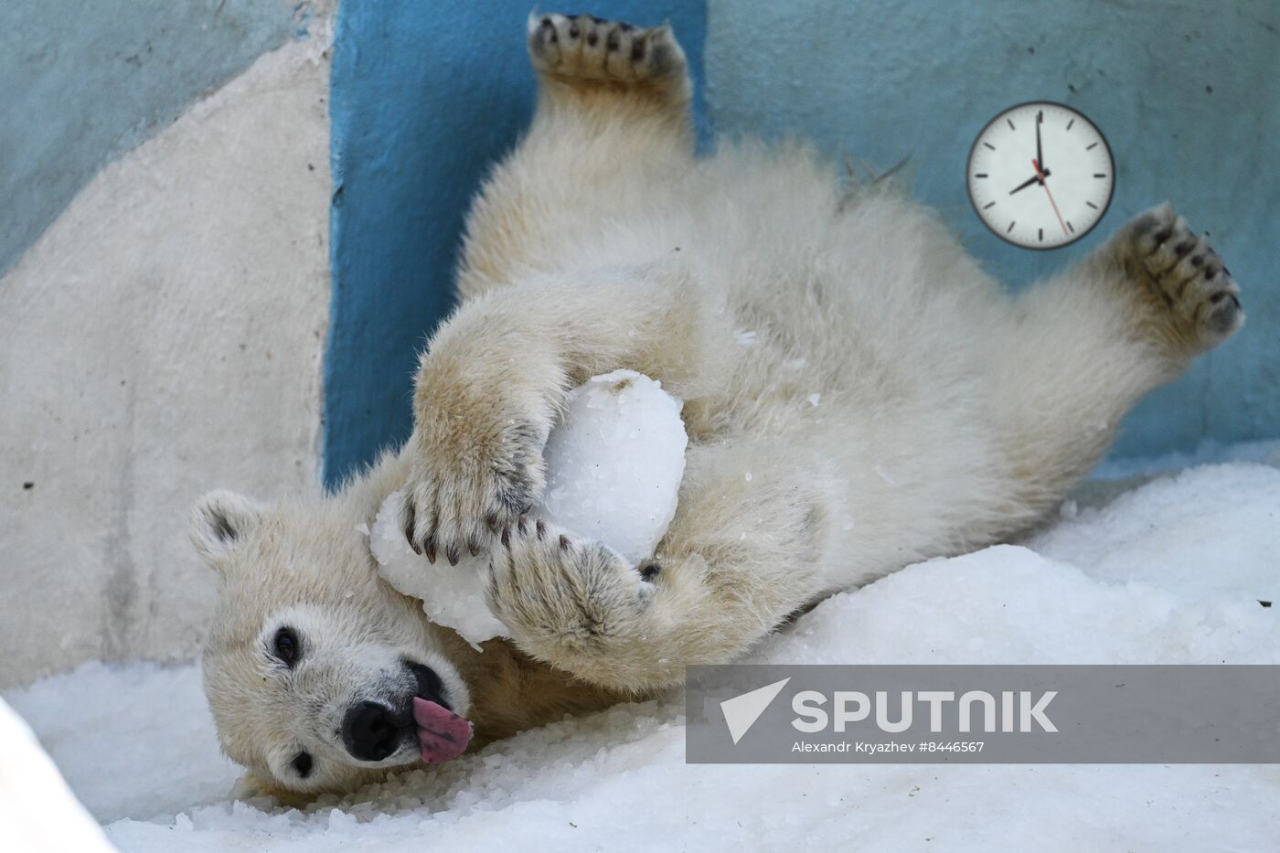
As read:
{"hour": 7, "minute": 59, "second": 26}
